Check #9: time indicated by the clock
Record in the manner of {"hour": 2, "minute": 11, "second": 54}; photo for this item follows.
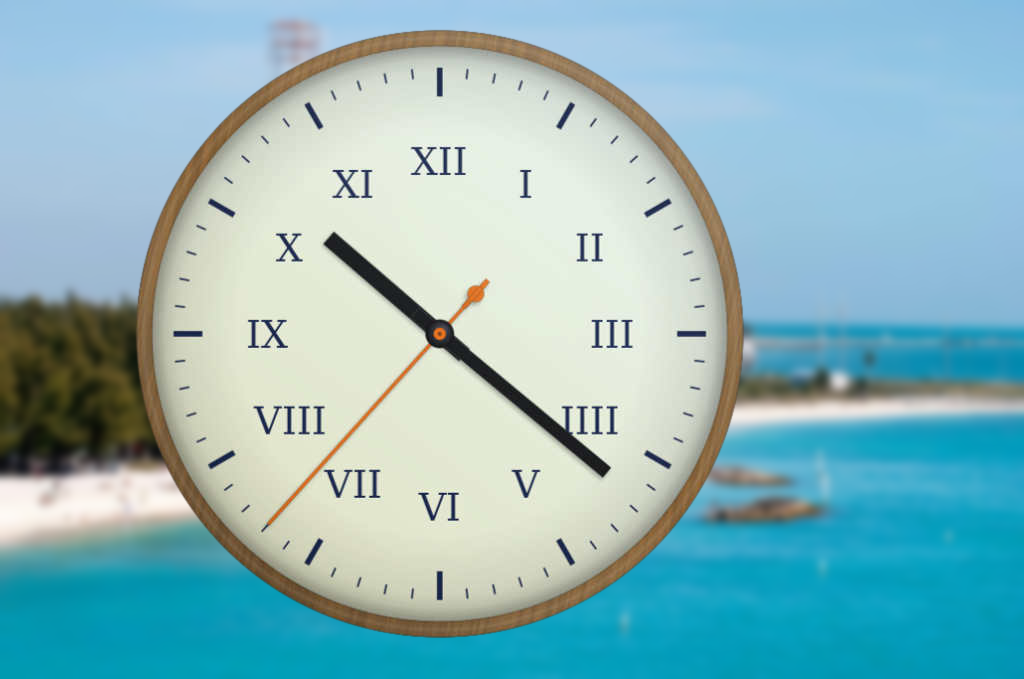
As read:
{"hour": 10, "minute": 21, "second": 37}
